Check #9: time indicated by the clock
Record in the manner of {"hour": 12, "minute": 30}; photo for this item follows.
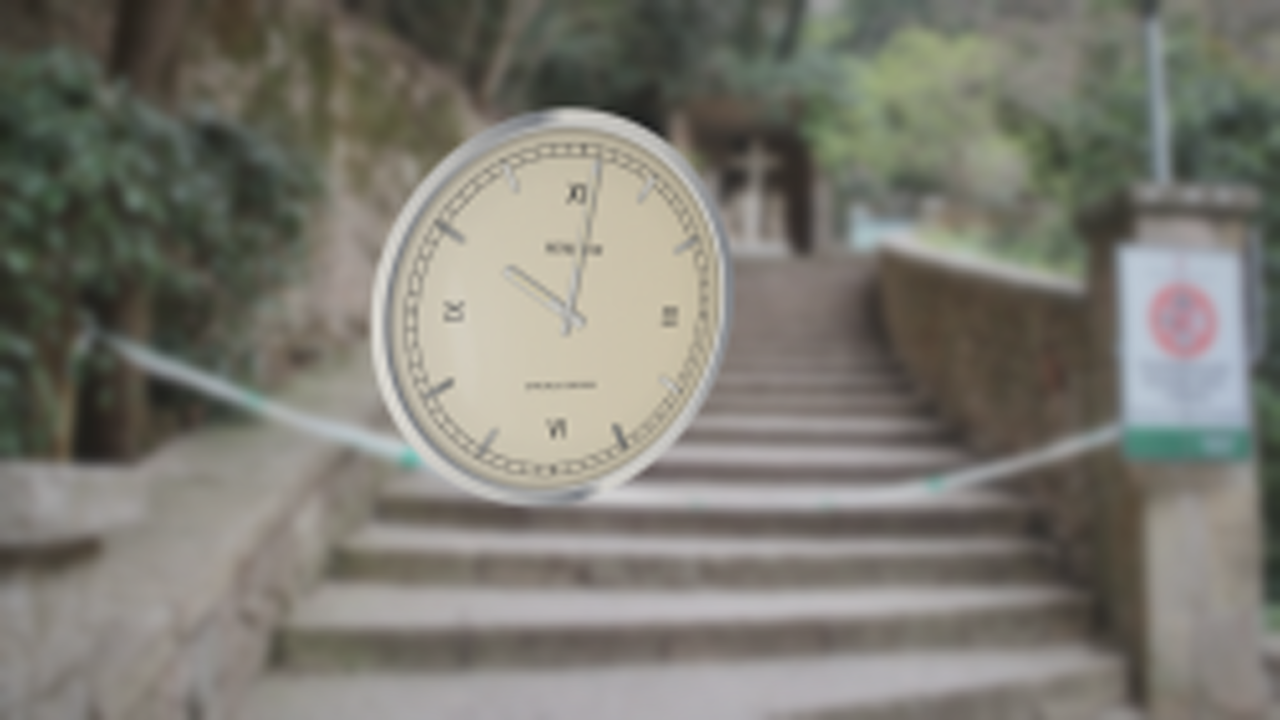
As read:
{"hour": 10, "minute": 1}
